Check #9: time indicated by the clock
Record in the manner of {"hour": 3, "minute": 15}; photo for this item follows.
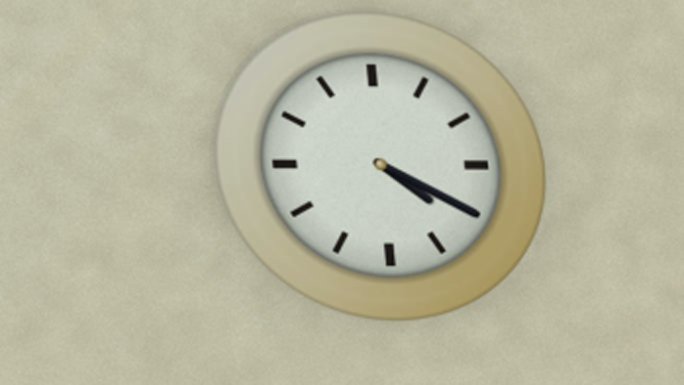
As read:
{"hour": 4, "minute": 20}
